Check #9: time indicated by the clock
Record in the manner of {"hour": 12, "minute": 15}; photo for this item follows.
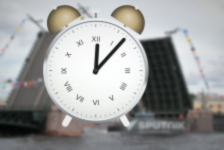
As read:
{"hour": 12, "minute": 7}
